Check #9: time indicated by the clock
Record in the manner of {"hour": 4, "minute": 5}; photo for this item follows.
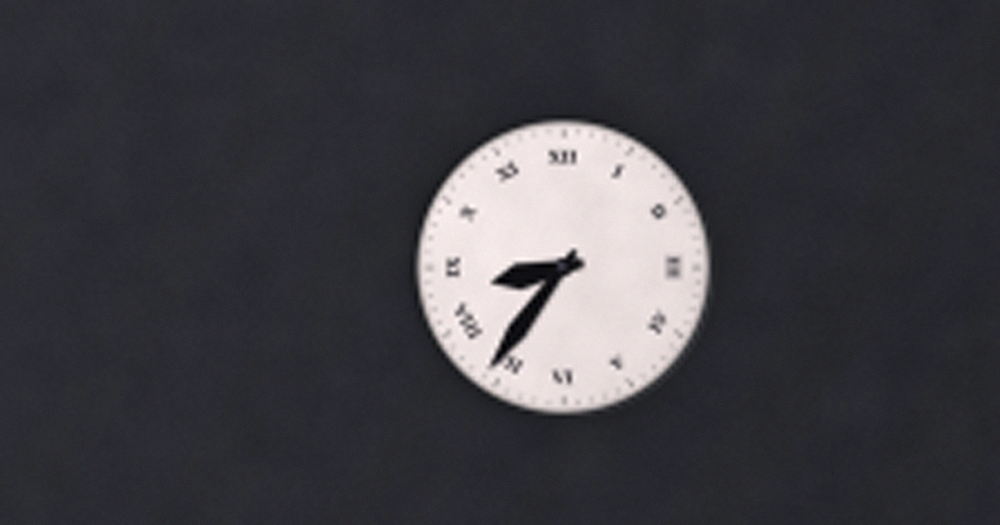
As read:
{"hour": 8, "minute": 36}
